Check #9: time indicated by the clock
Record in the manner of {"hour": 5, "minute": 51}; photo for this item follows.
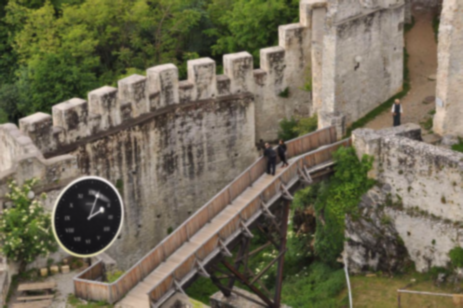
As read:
{"hour": 2, "minute": 3}
